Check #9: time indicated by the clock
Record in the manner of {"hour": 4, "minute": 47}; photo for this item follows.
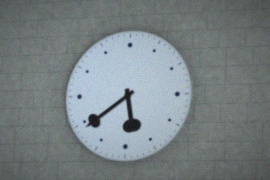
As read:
{"hour": 5, "minute": 39}
